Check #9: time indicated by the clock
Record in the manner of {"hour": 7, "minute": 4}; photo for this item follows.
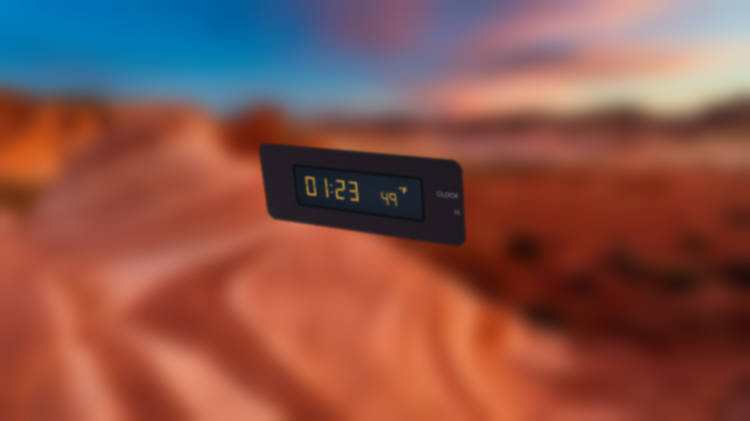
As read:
{"hour": 1, "minute": 23}
